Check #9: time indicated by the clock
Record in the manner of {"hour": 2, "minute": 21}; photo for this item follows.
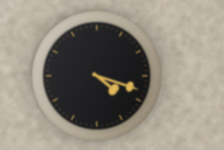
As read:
{"hour": 4, "minute": 18}
